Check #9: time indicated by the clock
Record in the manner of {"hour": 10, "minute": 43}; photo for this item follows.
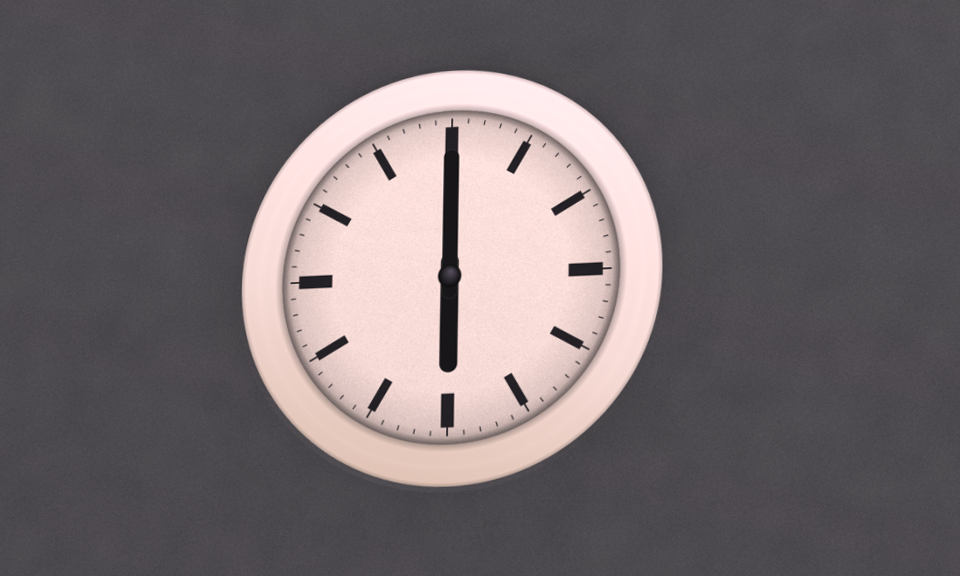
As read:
{"hour": 6, "minute": 0}
